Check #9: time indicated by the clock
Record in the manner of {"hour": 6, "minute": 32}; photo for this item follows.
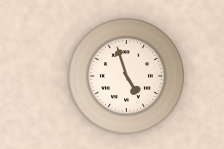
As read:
{"hour": 4, "minute": 57}
